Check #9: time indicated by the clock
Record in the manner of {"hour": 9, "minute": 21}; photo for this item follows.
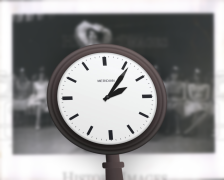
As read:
{"hour": 2, "minute": 6}
